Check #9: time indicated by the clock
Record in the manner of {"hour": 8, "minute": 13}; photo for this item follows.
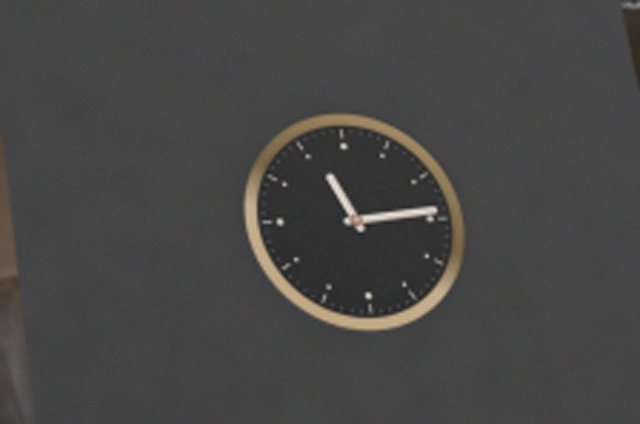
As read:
{"hour": 11, "minute": 14}
